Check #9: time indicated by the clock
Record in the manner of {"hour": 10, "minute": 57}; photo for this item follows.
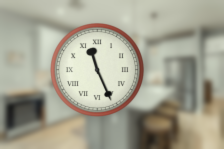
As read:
{"hour": 11, "minute": 26}
